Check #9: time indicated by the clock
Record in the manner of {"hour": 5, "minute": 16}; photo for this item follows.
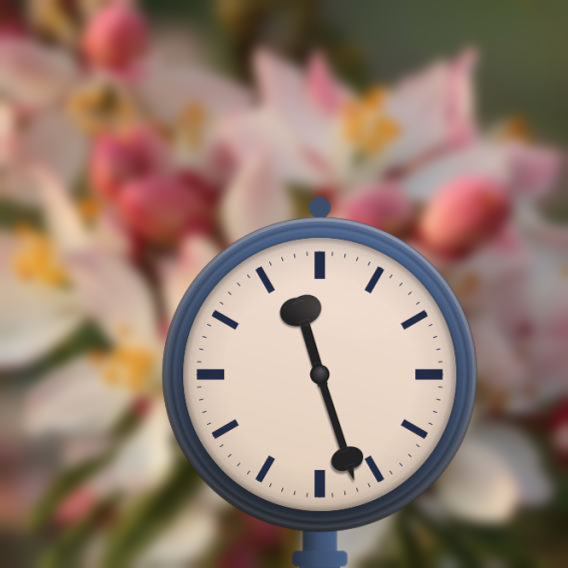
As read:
{"hour": 11, "minute": 27}
